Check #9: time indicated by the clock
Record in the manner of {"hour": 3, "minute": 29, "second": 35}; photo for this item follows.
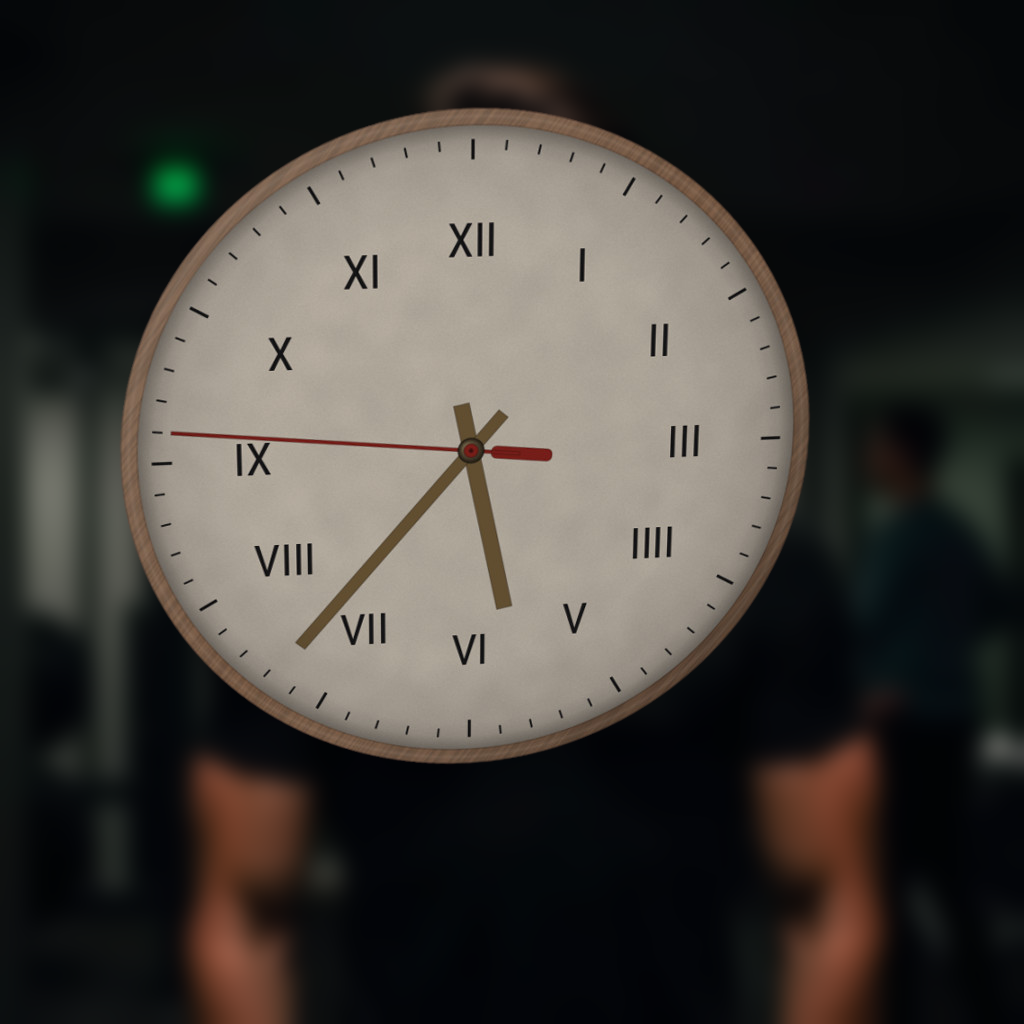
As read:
{"hour": 5, "minute": 36, "second": 46}
